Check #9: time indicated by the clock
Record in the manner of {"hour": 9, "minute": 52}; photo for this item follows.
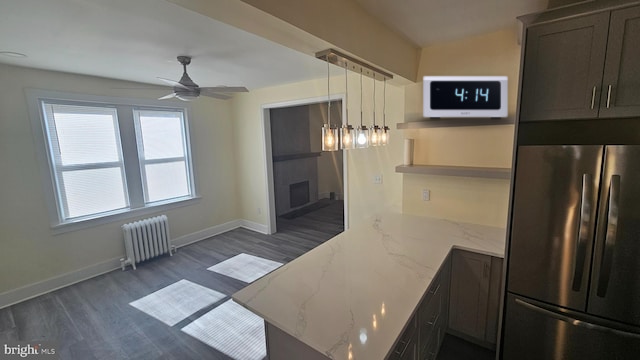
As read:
{"hour": 4, "minute": 14}
